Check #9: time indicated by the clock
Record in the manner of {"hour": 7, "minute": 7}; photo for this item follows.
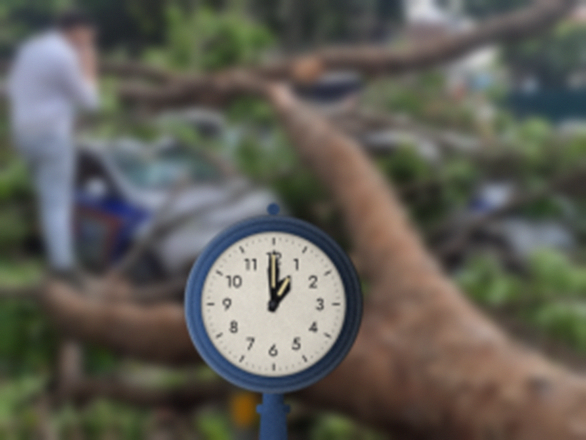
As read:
{"hour": 1, "minute": 0}
